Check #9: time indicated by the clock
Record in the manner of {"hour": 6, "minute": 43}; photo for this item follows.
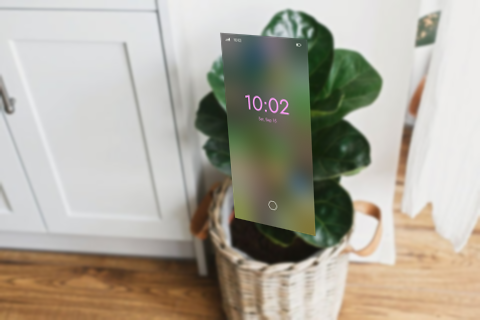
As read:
{"hour": 10, "minute": 2}
